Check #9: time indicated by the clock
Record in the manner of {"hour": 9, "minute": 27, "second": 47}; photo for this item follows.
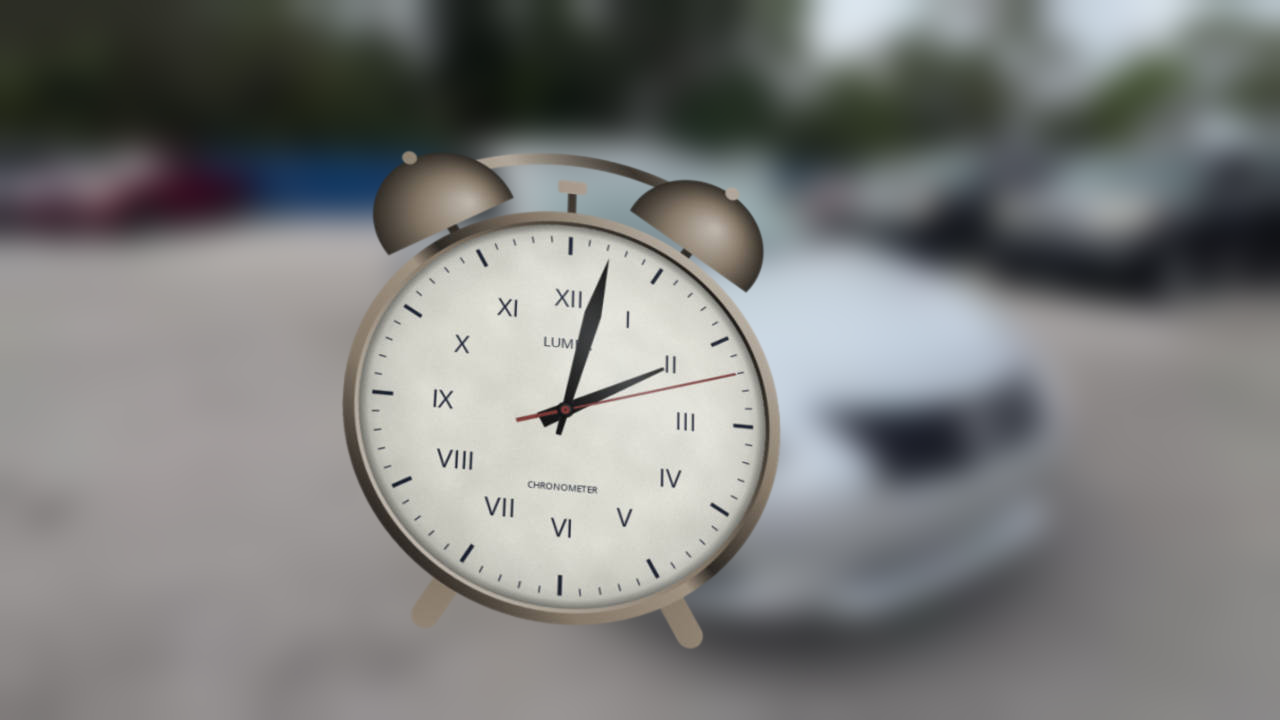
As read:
{"hour": 2, "minute": 2, "second": 12}
